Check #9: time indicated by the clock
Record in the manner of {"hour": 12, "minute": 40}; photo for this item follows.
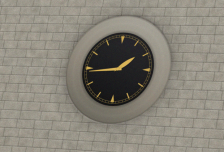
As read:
{"hour": 1, "minute": 44}
